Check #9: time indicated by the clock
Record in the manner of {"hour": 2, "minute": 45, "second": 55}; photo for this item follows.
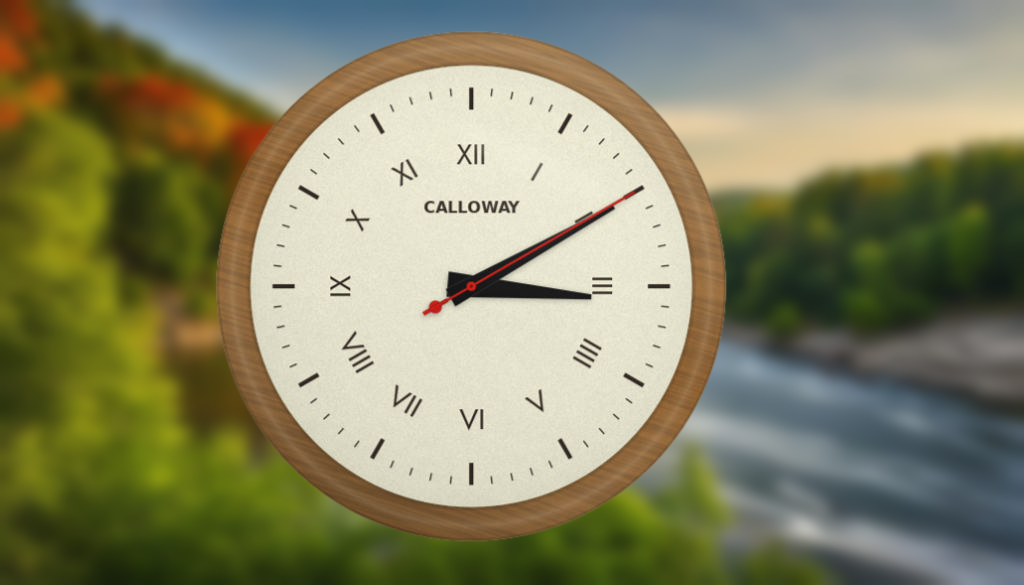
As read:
{"hour": 3, "minute": 10, "second": 10}
